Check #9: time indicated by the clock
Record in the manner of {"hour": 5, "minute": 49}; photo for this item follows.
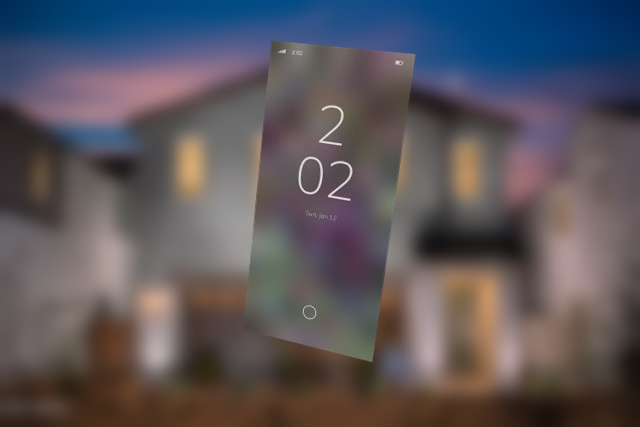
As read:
{"hour": 2, "minute": 2}
